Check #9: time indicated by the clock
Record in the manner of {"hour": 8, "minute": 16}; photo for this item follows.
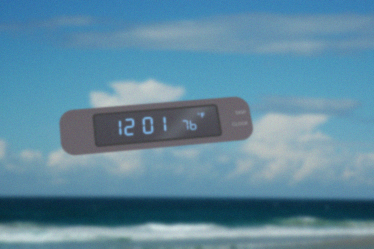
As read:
{"hour": 12, "minute": 1}
